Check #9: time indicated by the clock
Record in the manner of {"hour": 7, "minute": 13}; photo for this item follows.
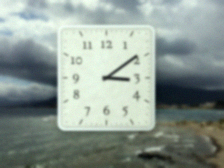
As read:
{"hour": 3, "minute": 9}
